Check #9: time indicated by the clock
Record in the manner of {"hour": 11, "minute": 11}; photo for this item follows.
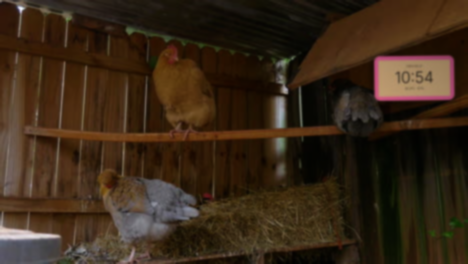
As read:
{"hour": 10, "minute": 54}
